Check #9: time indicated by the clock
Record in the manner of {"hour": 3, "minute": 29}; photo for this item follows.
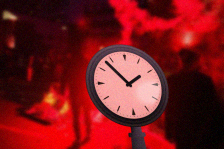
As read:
{"hour": 1, "minute": 53}
